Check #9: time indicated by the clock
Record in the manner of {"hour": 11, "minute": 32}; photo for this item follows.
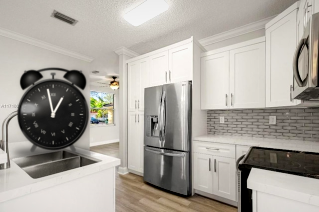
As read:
{"hour": 12, "minute": 58}
